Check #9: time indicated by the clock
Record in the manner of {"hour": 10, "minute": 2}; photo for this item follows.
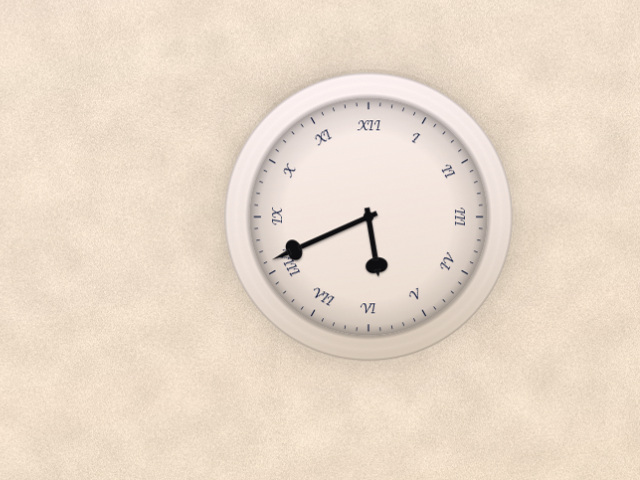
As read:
{"hour": 5, "minute": 41}
